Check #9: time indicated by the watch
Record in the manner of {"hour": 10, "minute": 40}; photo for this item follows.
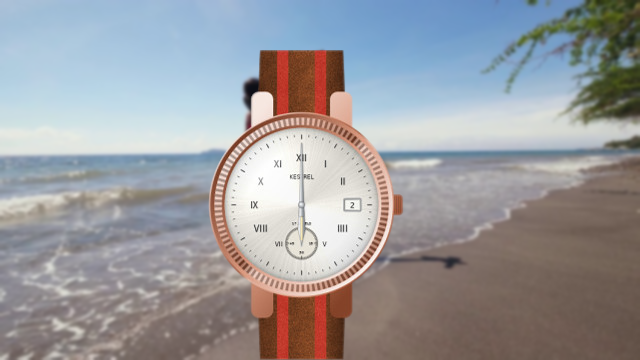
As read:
{"hour": 6, "minute": 0}
